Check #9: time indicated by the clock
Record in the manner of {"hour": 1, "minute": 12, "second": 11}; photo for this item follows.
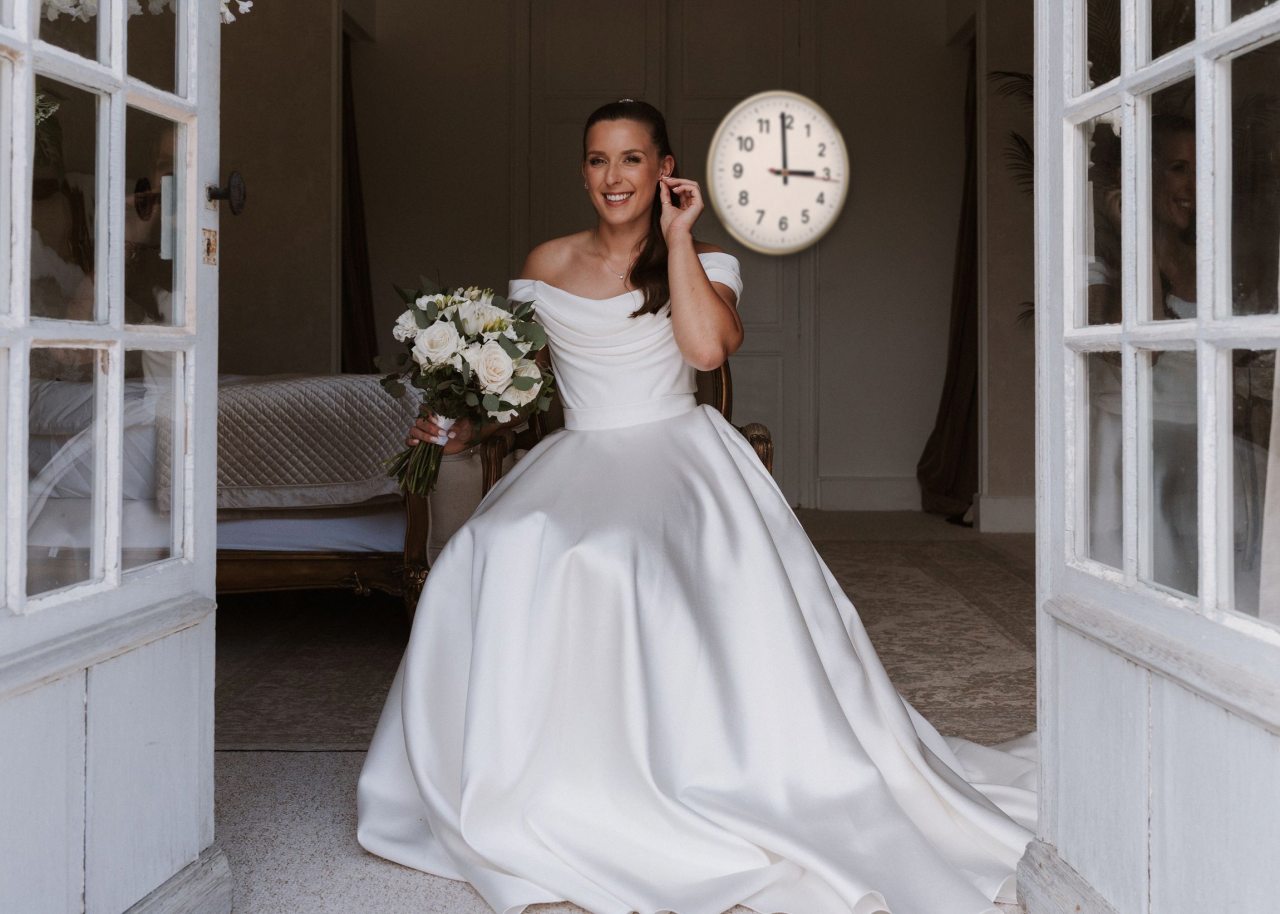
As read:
{"hour": 2, "minute": 59, "second": 16}
